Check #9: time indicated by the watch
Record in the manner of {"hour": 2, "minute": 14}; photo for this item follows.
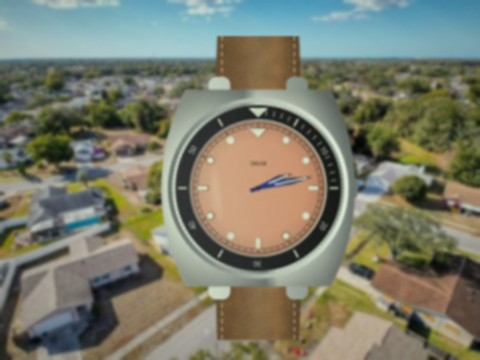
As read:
{"hour": 2, "minute": 13}
